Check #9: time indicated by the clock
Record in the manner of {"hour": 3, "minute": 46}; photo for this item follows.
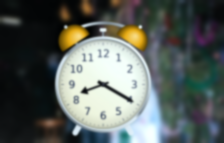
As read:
{"hour": 8, "minute": 20}
